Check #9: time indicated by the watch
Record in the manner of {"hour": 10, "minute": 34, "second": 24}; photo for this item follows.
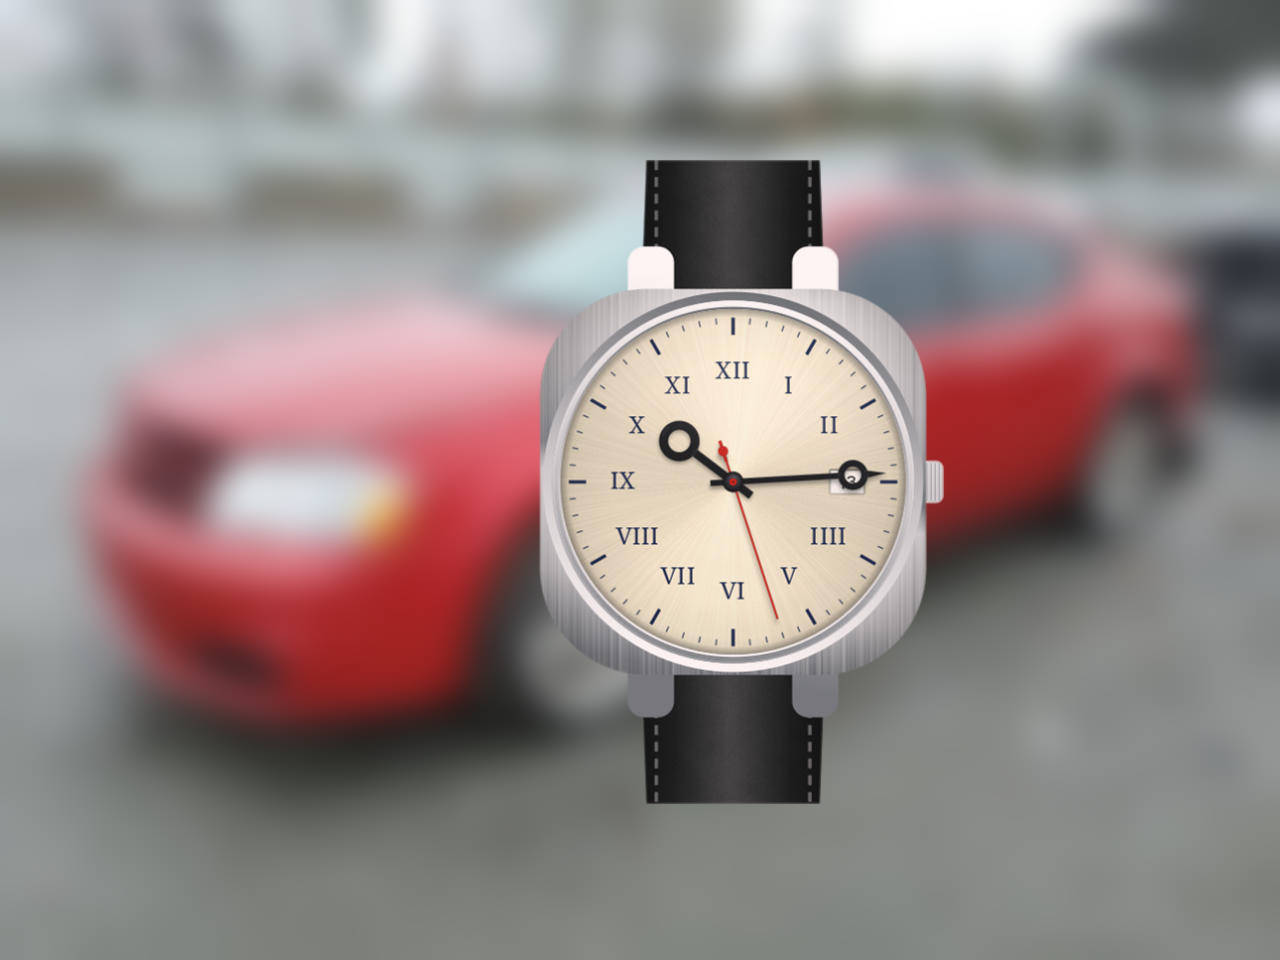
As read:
{"hour": 10, "minute": 14, "second": 27}
